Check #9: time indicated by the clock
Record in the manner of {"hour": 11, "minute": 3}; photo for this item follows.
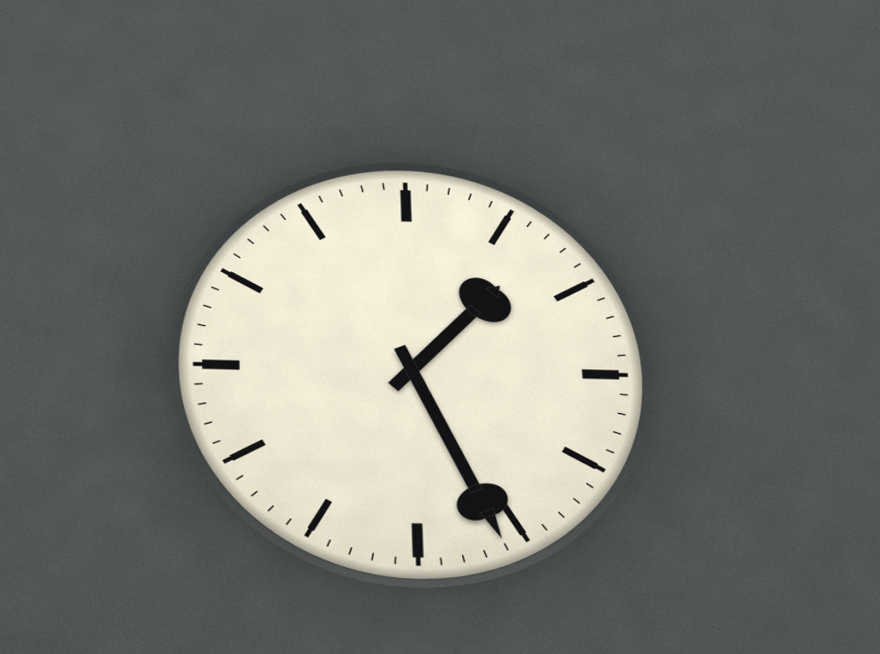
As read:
{"hour": 1, "minute": 26}
